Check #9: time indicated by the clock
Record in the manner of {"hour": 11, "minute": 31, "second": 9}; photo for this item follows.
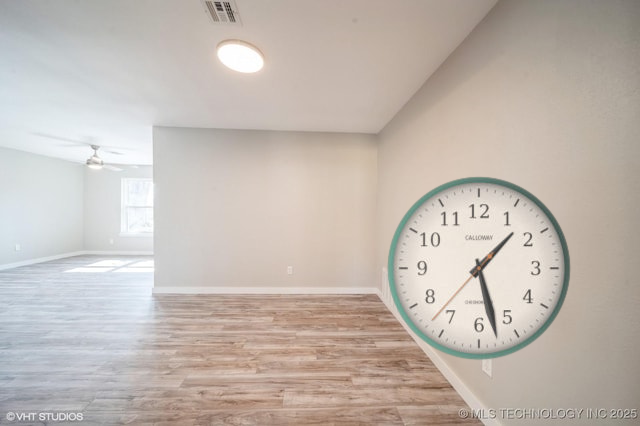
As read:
{"hour": 1, "minute": 27, "second": 37}
